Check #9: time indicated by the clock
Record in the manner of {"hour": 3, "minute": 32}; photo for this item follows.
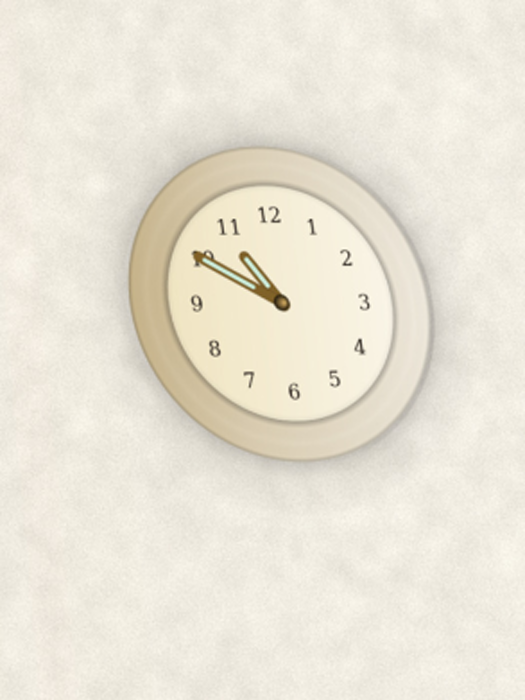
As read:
{"hour": 10, "minute": 50}
